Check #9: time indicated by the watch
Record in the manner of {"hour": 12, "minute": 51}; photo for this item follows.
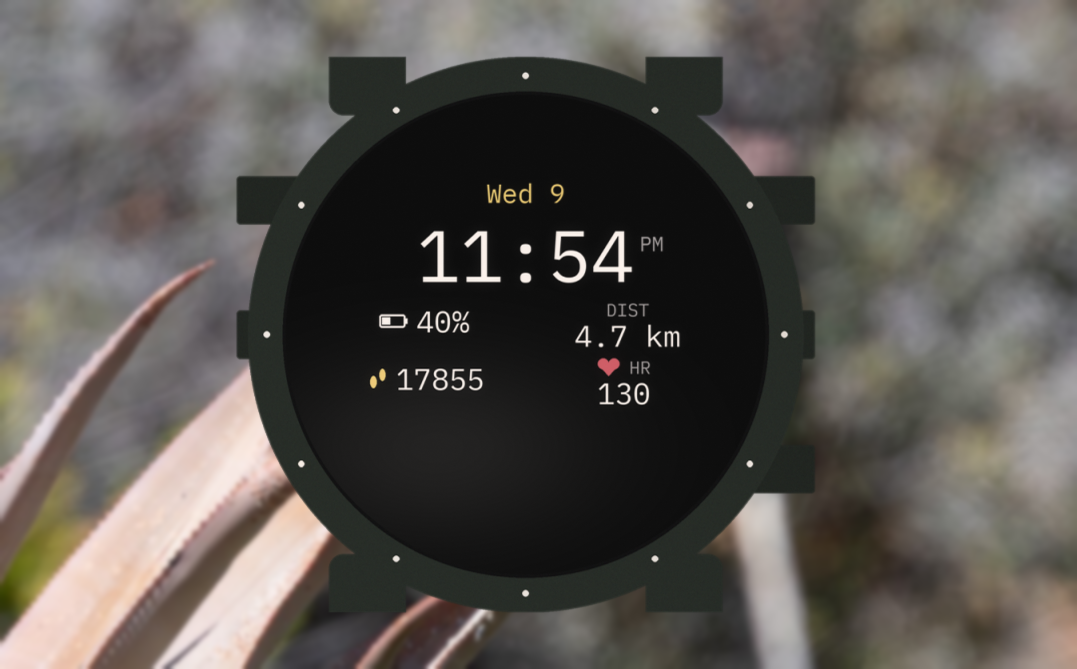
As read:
{"hour": 11, "minute": 54}
